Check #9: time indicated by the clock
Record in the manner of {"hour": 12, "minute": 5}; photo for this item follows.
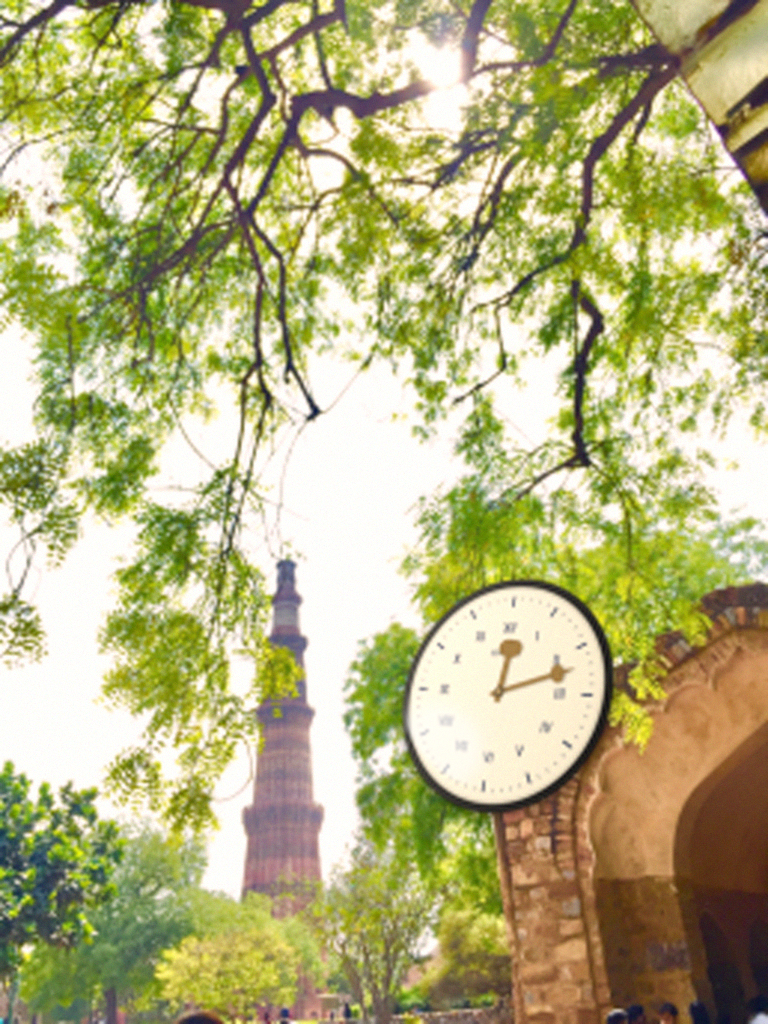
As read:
{"hour": 12, "minute": 12}
